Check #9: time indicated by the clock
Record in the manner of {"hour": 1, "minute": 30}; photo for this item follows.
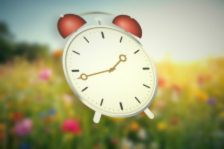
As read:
{"hour": 1, "minute": 43}
